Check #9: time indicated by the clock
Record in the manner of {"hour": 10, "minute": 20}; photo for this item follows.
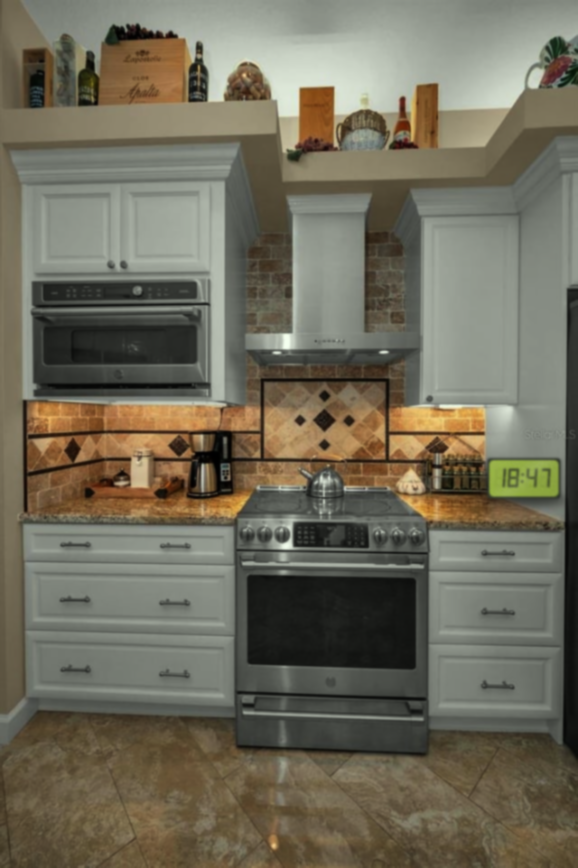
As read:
{"hour": 18, "minute": 47}
